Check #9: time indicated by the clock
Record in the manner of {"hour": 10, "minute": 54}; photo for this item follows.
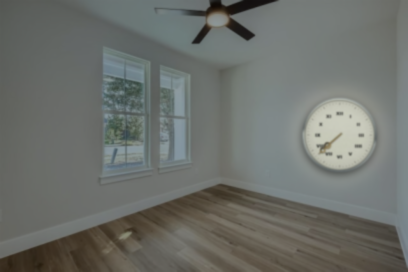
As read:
{"hour": 7, "minute": 38}
